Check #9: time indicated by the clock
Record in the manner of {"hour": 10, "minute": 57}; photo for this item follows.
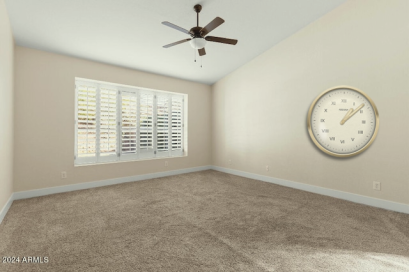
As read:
{"hour": 1, "minute": 8}
